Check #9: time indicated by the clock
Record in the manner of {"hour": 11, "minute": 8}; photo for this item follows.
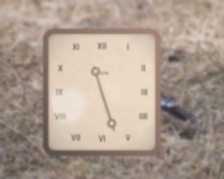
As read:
{"hour": 11, "minute": 27}
